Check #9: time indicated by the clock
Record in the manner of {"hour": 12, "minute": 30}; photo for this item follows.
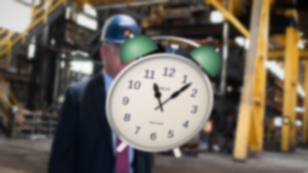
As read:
{"hour": 11, "minute": 7}
